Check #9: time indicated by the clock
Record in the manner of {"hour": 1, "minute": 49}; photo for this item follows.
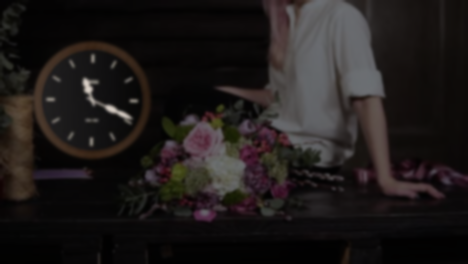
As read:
{"hour": 11, "minute": 19}
